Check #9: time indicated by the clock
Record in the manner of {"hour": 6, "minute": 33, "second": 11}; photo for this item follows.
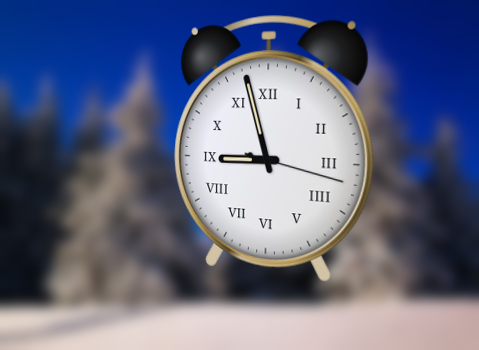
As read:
{"hour": 8, "minute": 57, "second": 17}
